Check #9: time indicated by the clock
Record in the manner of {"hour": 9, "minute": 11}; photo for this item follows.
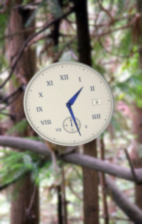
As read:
{"hour": 1, "minute": 28}
